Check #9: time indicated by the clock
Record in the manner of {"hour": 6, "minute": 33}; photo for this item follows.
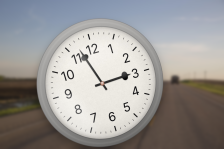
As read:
{"hour": 2, "minute": 57}
